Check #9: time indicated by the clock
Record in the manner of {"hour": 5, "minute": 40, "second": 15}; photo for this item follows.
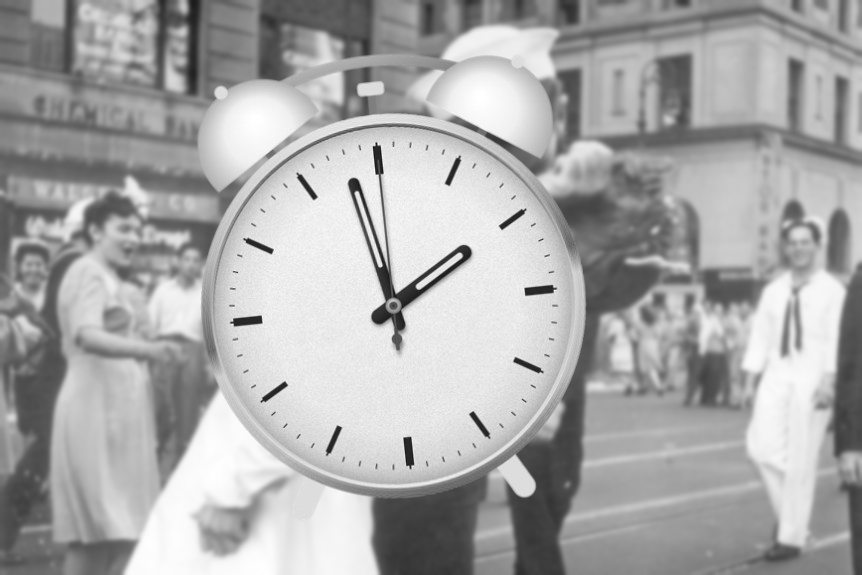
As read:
{"hour": 1, "minute": 58, "second": 0}
